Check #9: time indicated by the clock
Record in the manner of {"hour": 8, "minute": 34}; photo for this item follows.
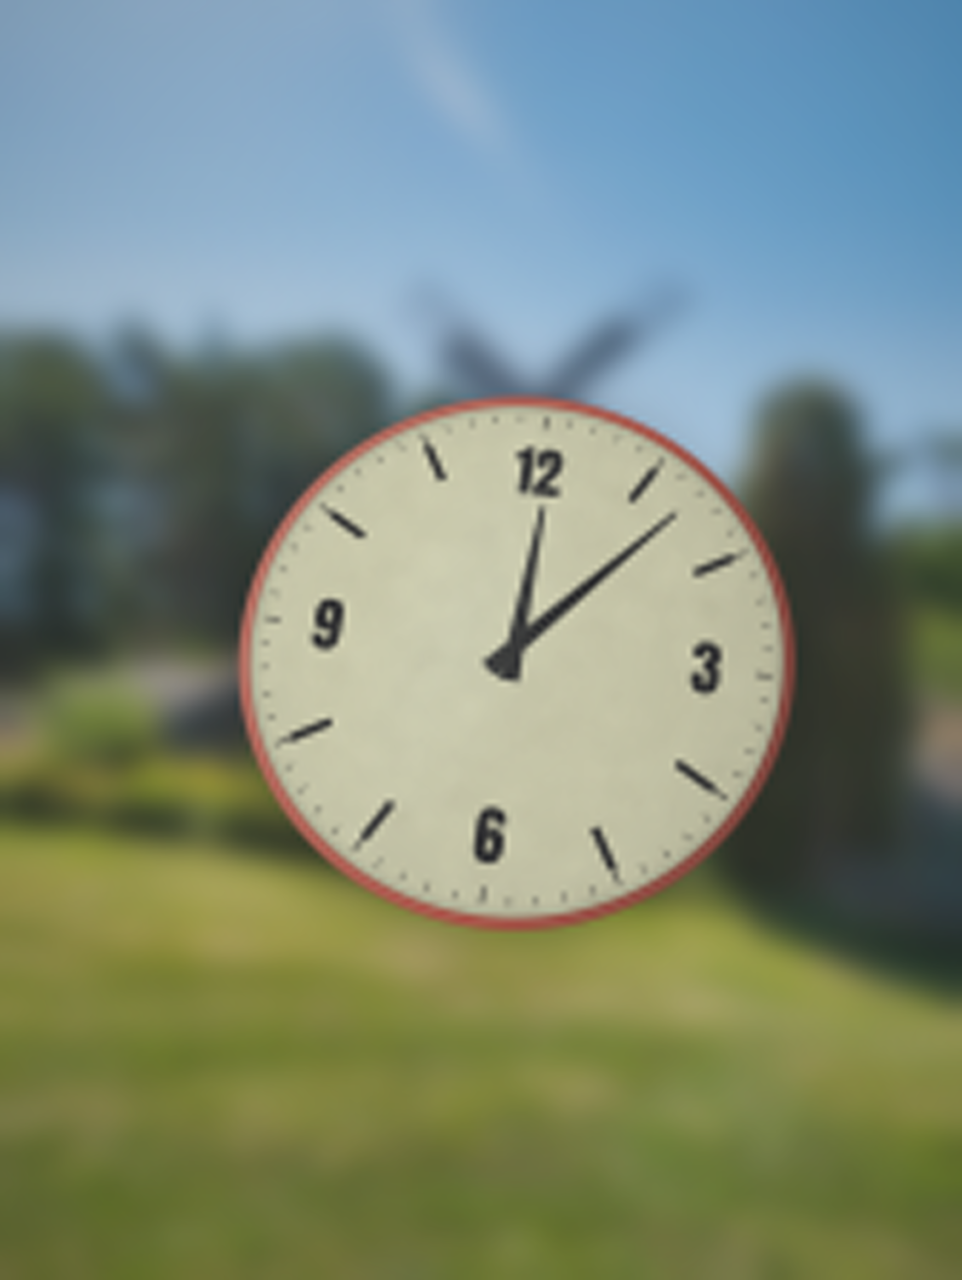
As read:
{"hour": 12, "minute": 7}
